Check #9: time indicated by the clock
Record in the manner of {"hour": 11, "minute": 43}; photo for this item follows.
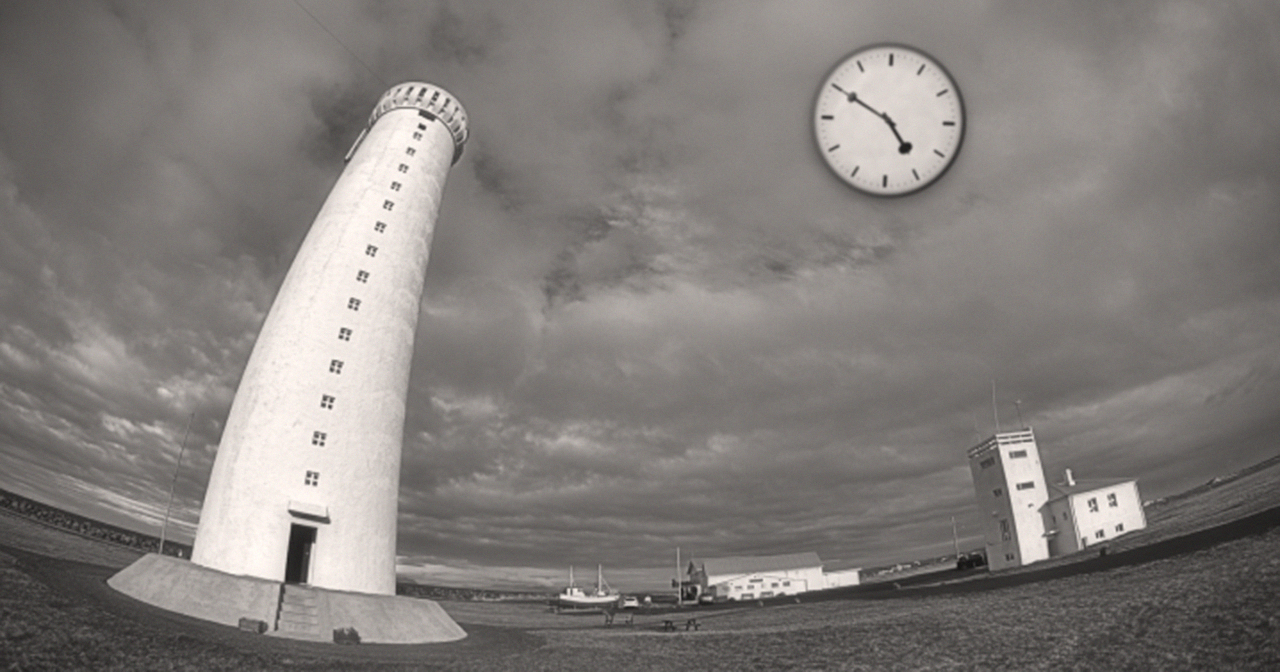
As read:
{"hour": 4, "minute": 50}
